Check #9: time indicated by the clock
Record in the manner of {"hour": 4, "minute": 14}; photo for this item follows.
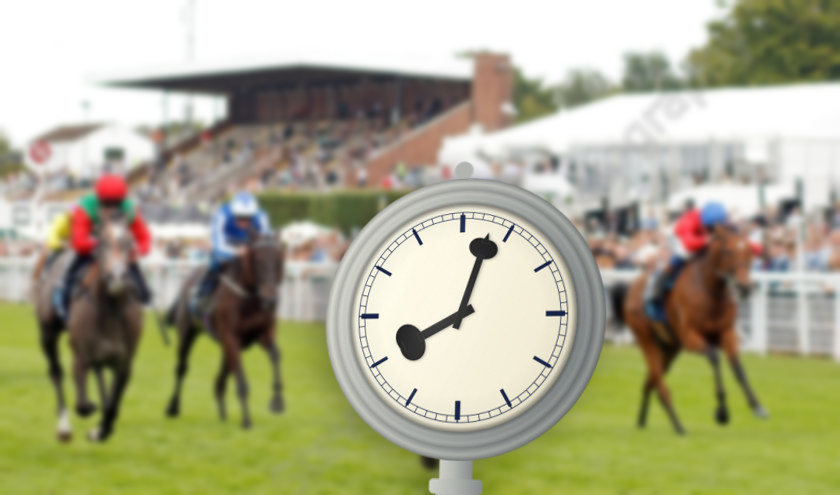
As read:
{"hour": 8, "minute": 3}
